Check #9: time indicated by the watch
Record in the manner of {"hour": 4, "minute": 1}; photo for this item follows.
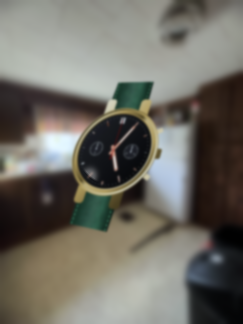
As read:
{"hour": 5, "minute": 5}
